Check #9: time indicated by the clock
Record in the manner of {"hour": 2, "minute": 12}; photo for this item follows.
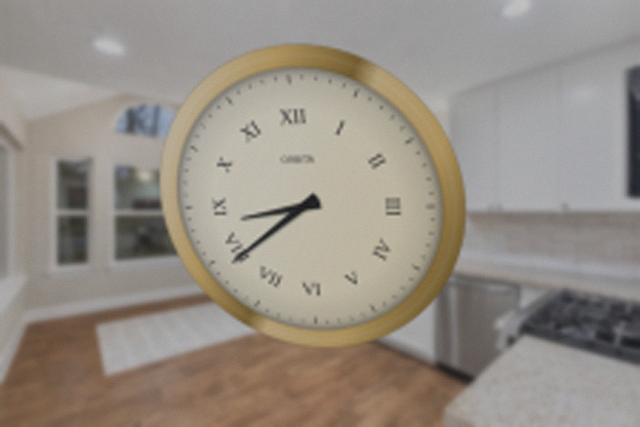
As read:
{"hour": 8, "minute": 39}
